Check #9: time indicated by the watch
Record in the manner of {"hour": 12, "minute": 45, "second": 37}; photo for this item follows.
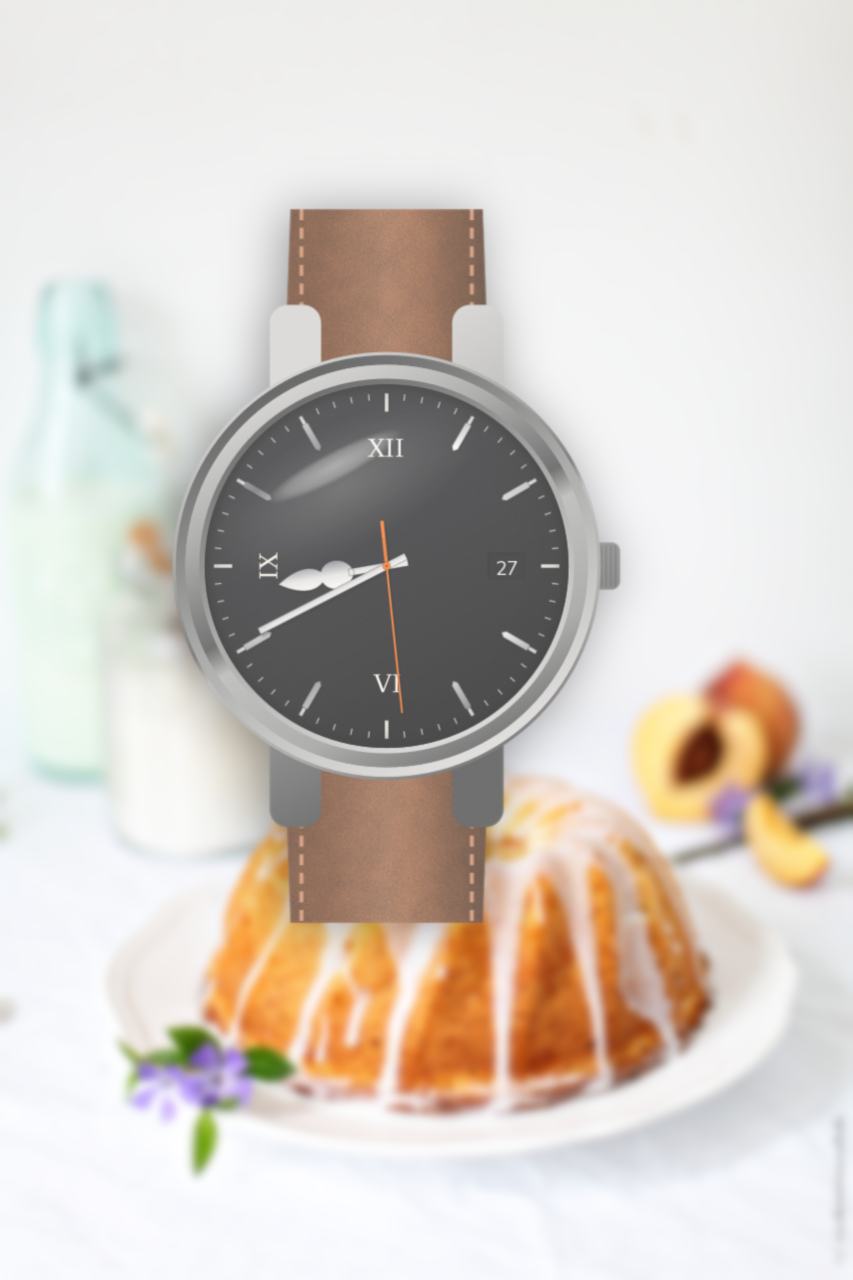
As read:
{"hour": 8, "minute": 40, "second": 29}
